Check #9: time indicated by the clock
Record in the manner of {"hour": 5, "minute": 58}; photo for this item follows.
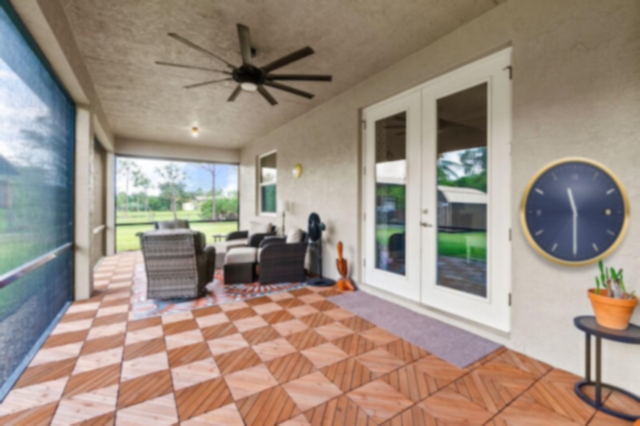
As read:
{"hour": 11, "minute": 30}
